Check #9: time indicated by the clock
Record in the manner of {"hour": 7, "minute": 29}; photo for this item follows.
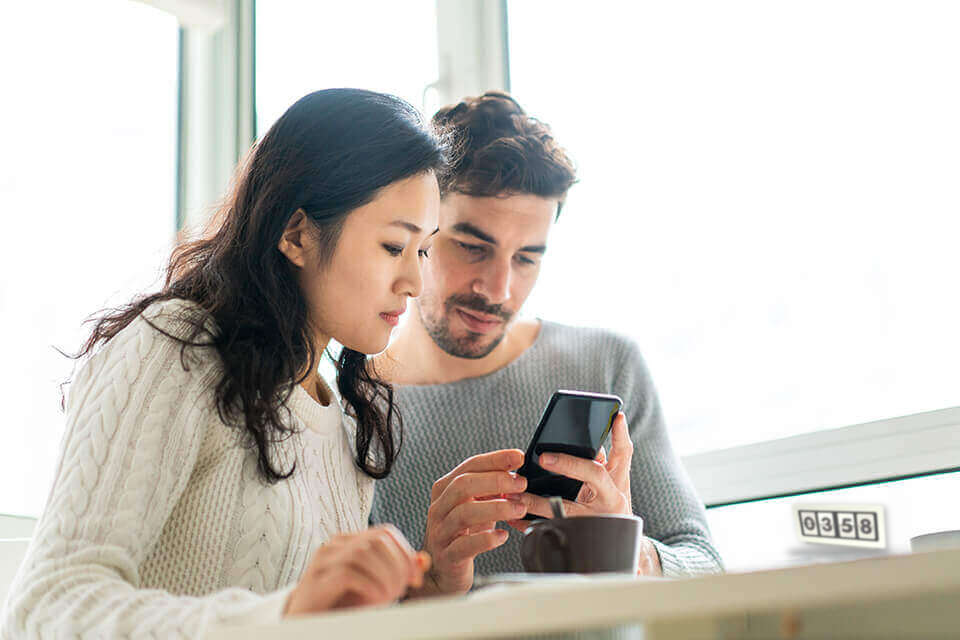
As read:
{"hour": 3, "minute": 58}
